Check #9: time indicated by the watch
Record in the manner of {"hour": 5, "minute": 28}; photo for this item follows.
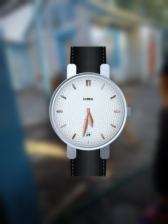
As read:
{"hour": 5, "minute": 32}
